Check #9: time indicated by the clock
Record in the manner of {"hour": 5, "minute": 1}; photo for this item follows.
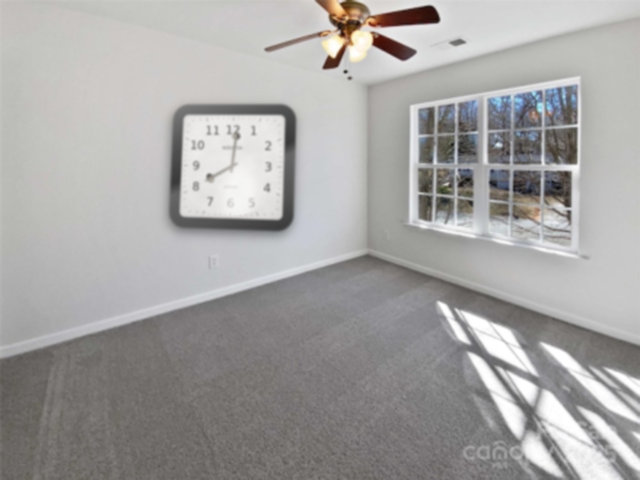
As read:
{"hour": 8, "minute": 1}
